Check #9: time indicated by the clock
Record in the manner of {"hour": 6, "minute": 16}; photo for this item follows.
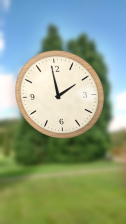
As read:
{"hour": 1, "minute": 59}
